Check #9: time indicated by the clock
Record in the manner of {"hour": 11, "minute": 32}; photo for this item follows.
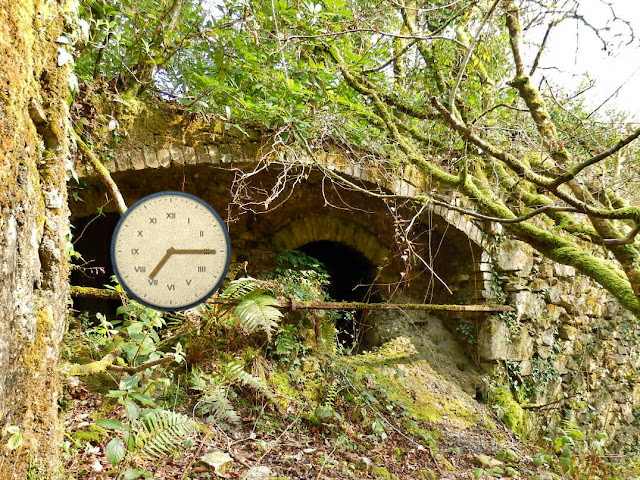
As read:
{"hour": 7, "minute": 15}
